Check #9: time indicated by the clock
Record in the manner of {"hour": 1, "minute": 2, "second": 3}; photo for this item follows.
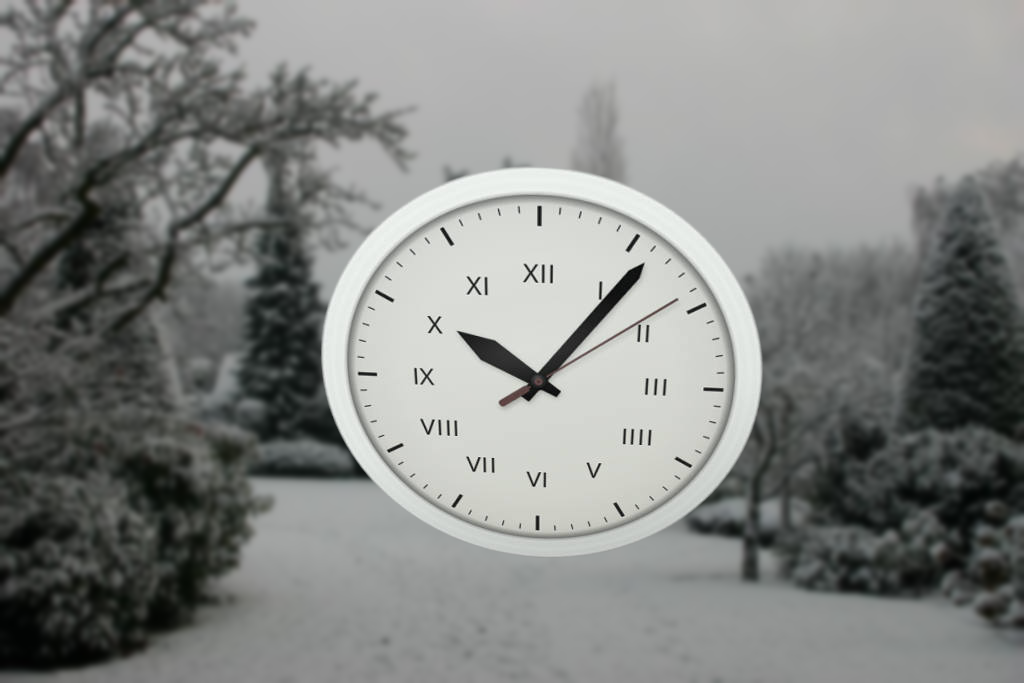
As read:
{"hour": 10, "minute": 6, "second": 9}
